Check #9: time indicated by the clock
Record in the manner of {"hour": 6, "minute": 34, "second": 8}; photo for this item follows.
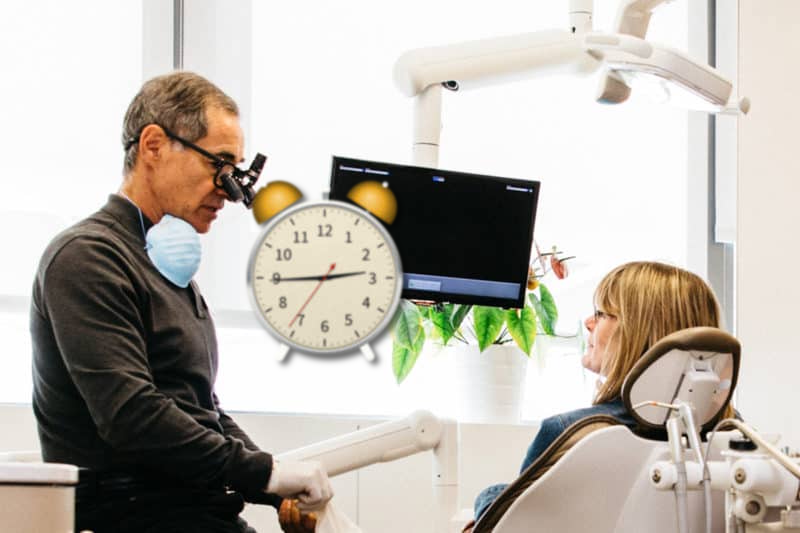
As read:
{"hour": 2, "minute": 44, "second": 36}
